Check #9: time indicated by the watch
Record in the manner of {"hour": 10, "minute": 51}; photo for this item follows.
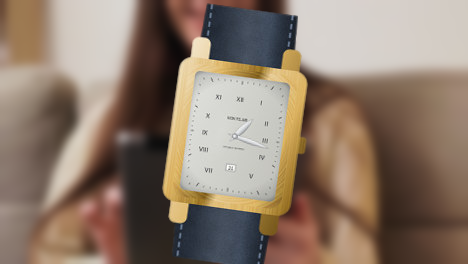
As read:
{"hour": 1, "minute": 17}
